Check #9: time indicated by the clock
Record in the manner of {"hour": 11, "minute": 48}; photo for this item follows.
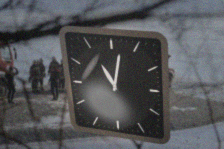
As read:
{"hour": 11, "minute": 2}
